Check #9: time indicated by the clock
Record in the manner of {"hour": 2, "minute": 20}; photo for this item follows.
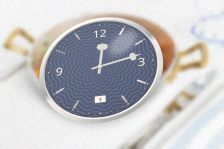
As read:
{"hour": 12, "minute": 13}
